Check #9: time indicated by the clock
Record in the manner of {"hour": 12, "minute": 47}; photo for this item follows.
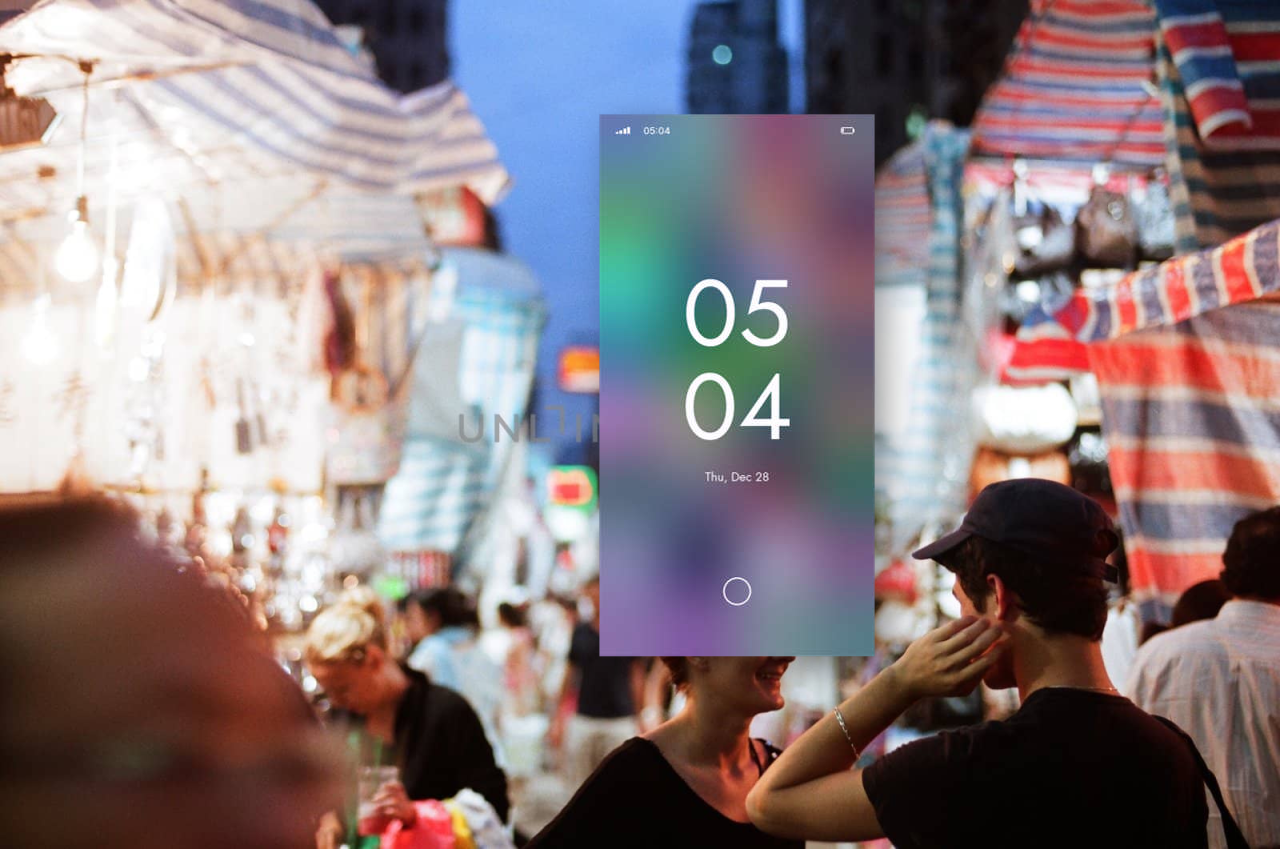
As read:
{"hour": 5, "minute": 4}
